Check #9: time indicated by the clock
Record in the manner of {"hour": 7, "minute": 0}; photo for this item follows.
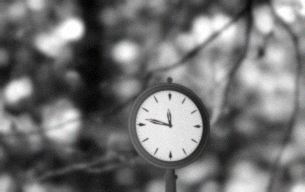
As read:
{"hour": 11, "minute": 47}
